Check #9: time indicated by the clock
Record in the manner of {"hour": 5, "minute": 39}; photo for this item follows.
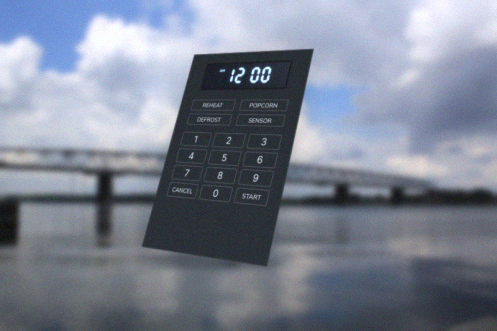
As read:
{"hour": 12, "minute": 0}
